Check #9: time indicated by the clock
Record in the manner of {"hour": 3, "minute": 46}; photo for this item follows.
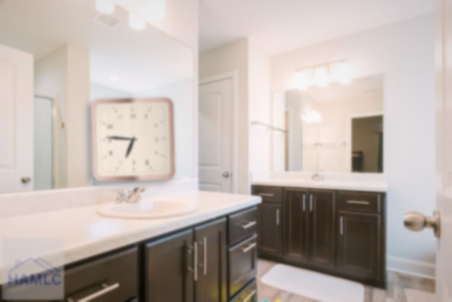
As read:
{"hour": 6, "minute": 46}
